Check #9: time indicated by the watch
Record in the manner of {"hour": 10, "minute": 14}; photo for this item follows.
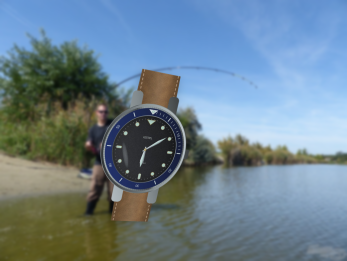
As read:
{"hour": 6, "minute": 9}
